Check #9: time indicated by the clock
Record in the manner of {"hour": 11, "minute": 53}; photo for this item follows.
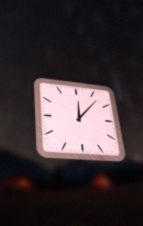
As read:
{"hour": 12, "minute": 7}
